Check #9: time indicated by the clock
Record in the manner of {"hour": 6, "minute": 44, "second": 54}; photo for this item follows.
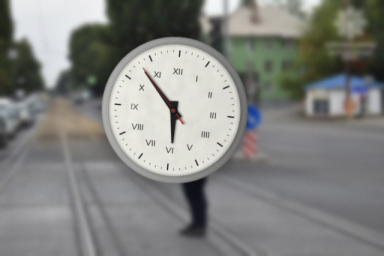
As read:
{"hour": 5, "minute": 52, "second": 53}
